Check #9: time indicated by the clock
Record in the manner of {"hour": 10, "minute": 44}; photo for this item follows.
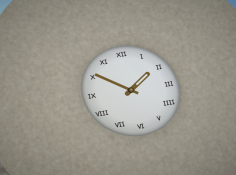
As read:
{"hour": 1, "minute": 51}
